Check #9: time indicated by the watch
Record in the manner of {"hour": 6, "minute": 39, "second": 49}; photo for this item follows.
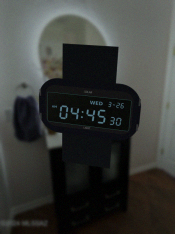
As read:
{"hour": 4, "minute": 45, "second": 30}
